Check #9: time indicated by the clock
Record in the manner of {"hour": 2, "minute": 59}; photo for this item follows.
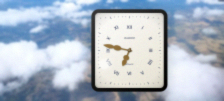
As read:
{"hour": 6, "minute": 47}
